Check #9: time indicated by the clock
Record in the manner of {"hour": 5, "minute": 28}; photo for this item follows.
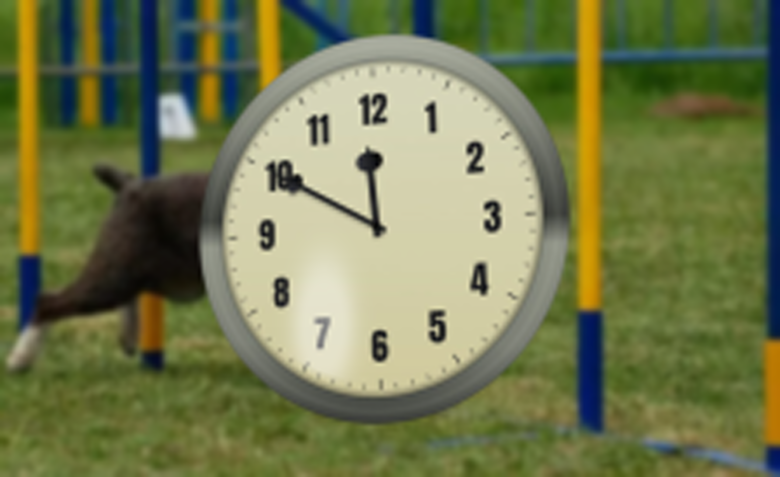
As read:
{"hour": 11, "minute": 50}
